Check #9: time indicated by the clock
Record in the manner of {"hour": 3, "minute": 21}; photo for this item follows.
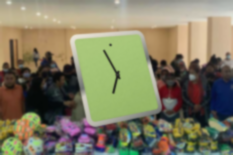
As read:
{"hour": 6, "minute": 57}
